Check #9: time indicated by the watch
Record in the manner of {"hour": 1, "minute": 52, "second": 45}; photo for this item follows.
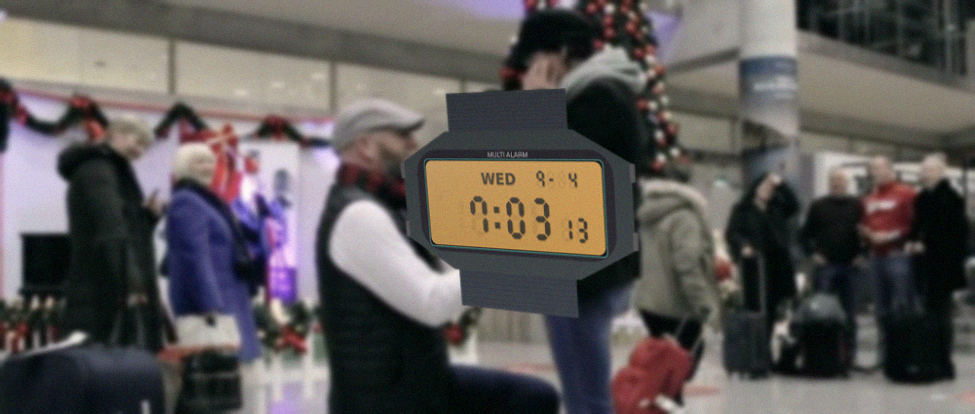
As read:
{"hour": 7, "minute": 3, "second": 13}
